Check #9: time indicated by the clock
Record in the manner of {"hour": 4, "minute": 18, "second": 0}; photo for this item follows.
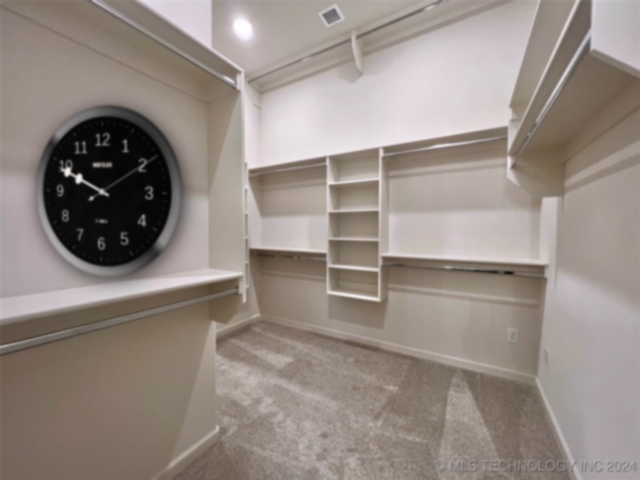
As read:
{"hour": 9, "minute": 49, "second": 10}
